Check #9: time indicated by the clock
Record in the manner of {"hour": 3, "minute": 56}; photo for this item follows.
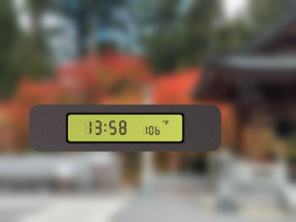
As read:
{"hour": 13, "minute": 58}
